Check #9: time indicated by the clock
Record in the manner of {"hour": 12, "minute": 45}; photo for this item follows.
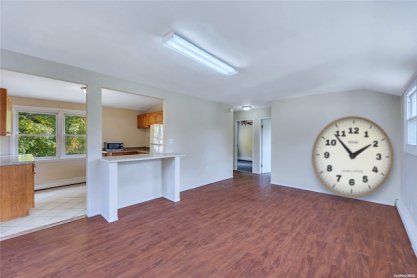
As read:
{"hour": 1, "minute": 53}
